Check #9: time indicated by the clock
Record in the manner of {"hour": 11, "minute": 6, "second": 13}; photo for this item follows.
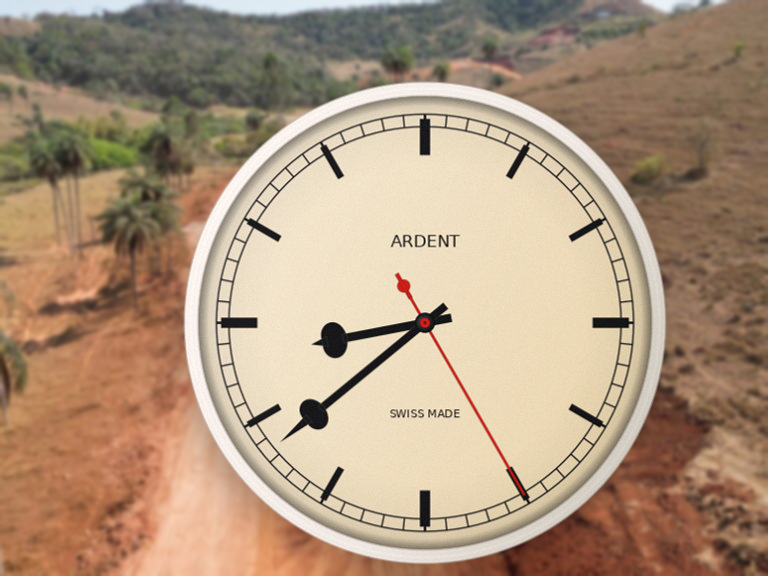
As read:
{"hour": 8, "minute": 38, "second": 25}
